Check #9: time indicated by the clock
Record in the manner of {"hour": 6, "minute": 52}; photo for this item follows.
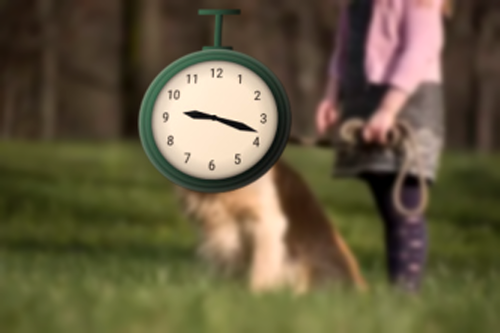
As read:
{"hour": 9, "minute": 18}
